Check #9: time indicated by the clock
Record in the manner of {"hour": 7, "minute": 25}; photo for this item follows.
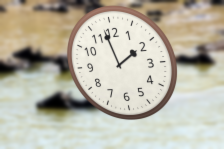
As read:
{"hour": 1, "minute": 58}
